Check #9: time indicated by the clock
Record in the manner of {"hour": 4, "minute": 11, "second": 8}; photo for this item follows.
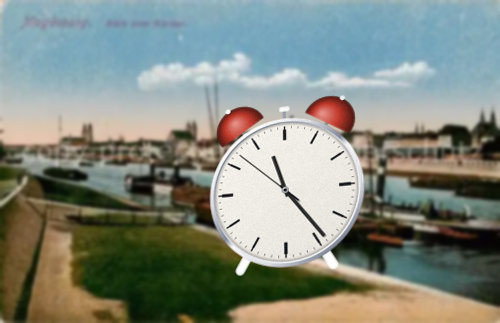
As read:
{"hour": 11, "minute": 23, "second": 52}
